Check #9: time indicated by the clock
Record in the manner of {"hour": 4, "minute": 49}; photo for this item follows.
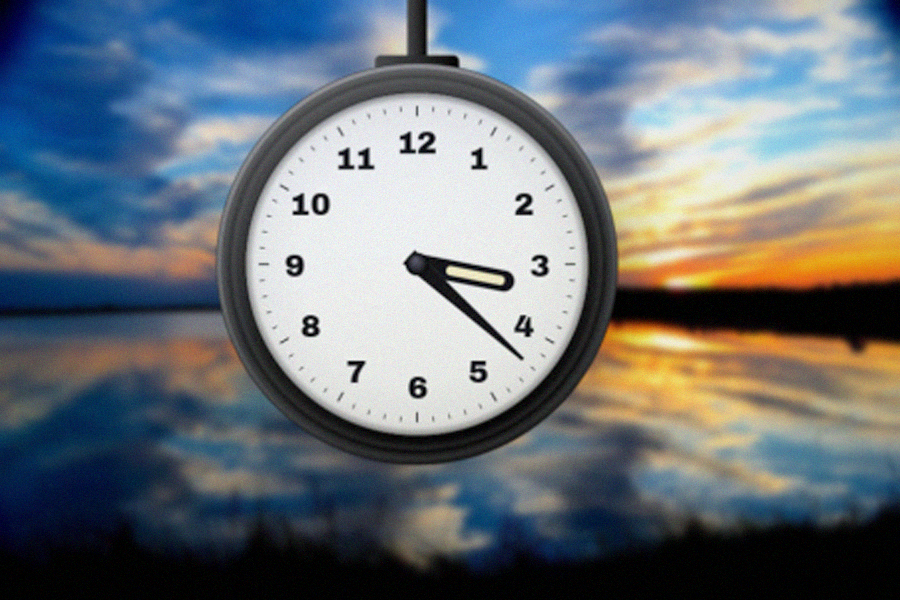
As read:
{"hour": 3, "minute": 22}
